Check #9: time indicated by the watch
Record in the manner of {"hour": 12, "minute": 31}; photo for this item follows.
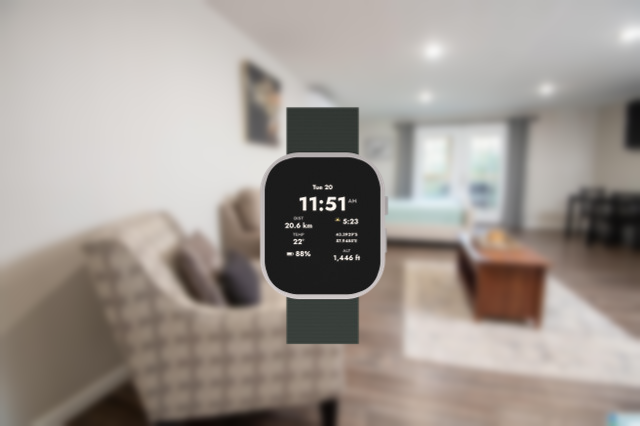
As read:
{"hour": 11, "minute": 51}
